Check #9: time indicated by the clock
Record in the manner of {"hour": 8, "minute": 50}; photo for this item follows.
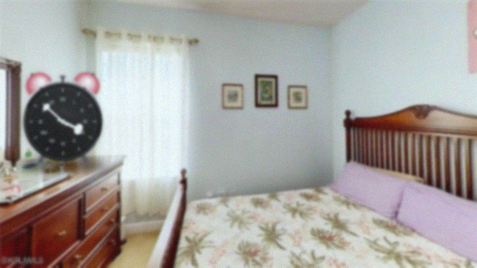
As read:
{"hour": 3, "minute": 52}
